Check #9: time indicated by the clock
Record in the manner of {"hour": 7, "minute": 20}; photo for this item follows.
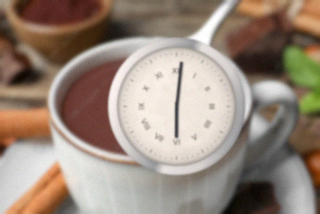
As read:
{"hour": 6, "minute": 1}
